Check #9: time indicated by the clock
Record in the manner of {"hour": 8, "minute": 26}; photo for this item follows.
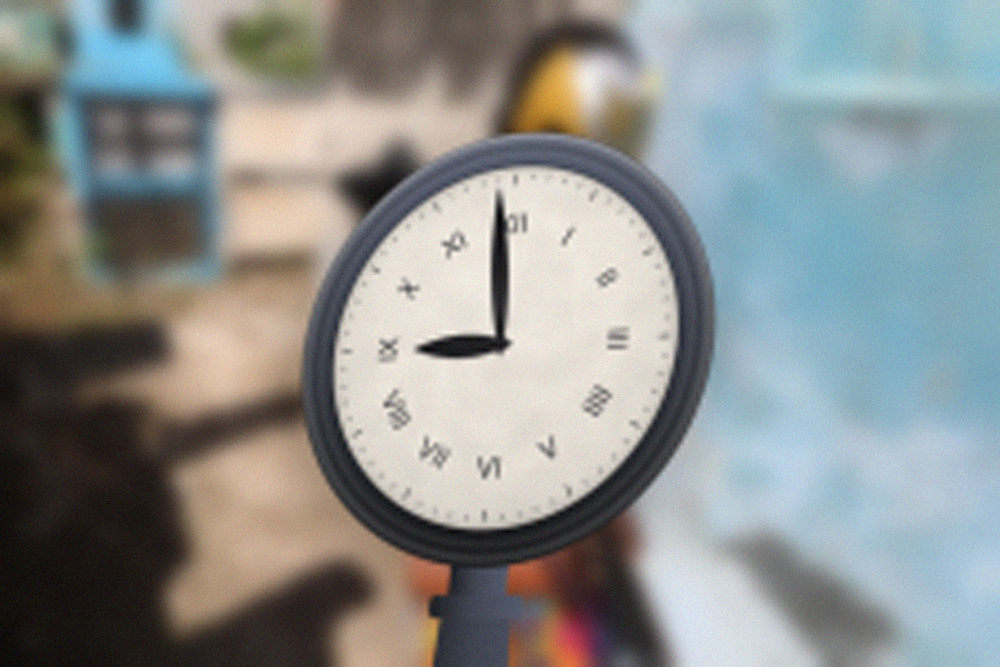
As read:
{"hour": 8, "minute": 59}
